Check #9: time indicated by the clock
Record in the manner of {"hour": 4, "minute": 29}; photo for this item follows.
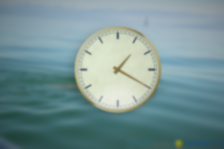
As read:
{"hour": 1, "minute": 20}
